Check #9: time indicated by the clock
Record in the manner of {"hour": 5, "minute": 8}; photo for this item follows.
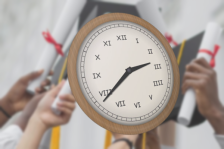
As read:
{"hour": 2, "minute": 39}
